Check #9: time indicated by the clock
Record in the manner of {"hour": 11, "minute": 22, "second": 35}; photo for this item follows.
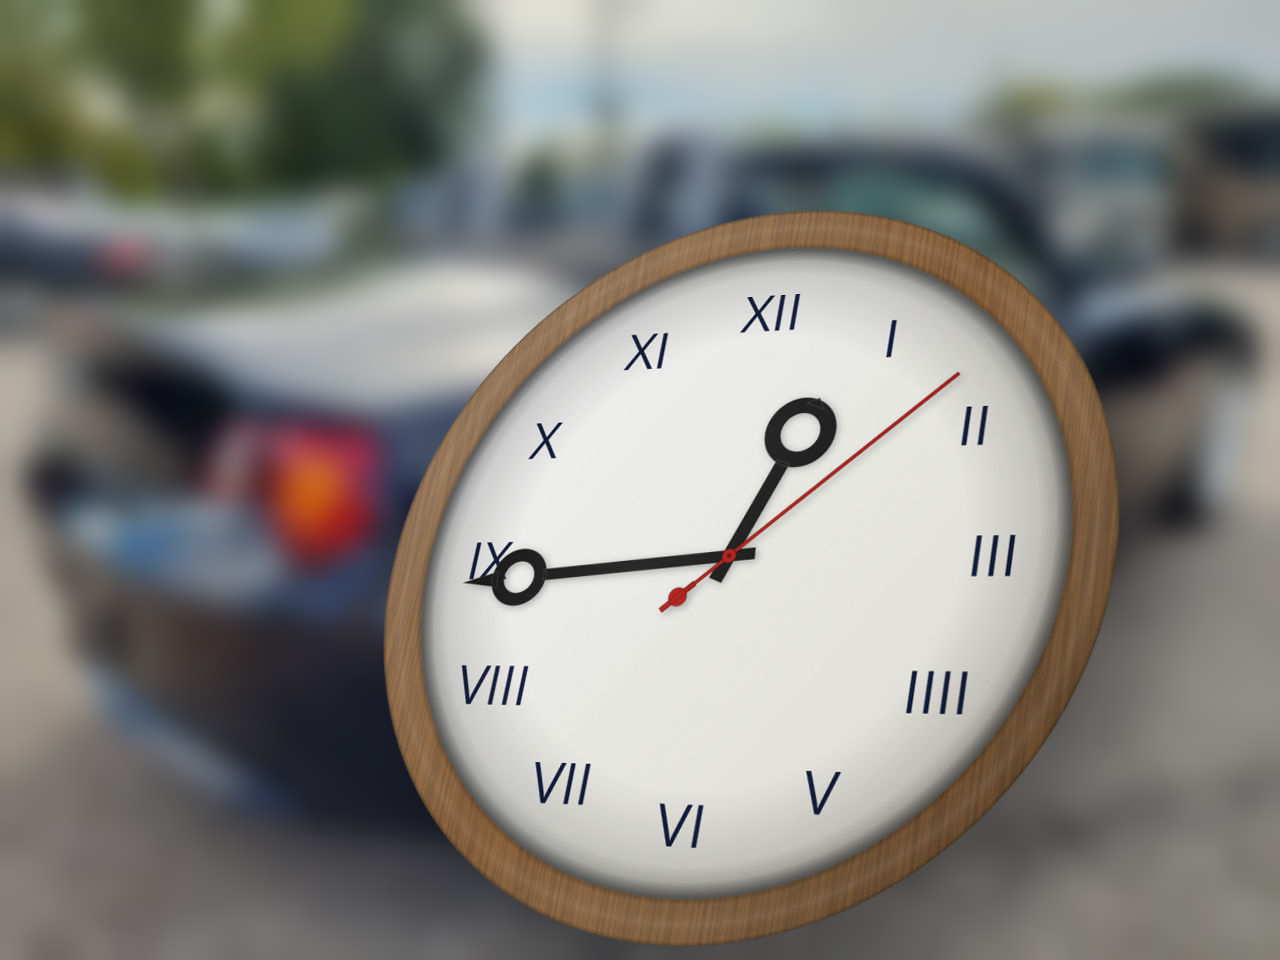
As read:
{"hour": 12, "minute": 44, "second": 8}
